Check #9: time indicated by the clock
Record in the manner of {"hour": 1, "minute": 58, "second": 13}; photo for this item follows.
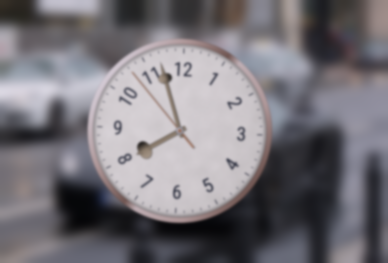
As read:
{"hour": 7, "minute": 56, "second": 53}
